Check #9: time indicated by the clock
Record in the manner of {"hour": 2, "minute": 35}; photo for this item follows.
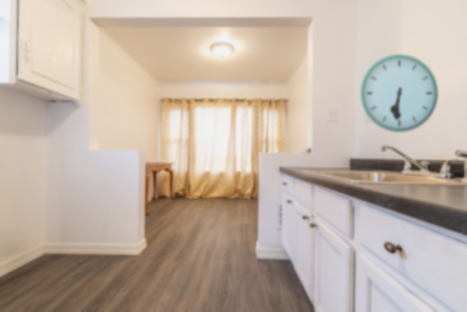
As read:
{"hour": 6, "minute": 31}
